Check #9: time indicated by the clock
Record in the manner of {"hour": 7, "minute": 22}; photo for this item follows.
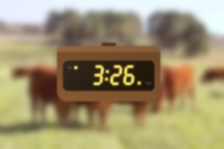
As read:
{"hour": 3, "minute": 26}
